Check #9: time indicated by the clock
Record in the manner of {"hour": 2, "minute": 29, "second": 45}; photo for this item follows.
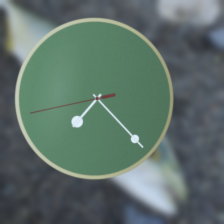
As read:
{"hour": 7, "minute": 22, "second": 43}
